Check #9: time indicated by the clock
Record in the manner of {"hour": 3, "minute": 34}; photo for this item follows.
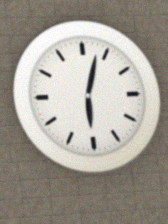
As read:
{"hour": 6, "minute": 3}
